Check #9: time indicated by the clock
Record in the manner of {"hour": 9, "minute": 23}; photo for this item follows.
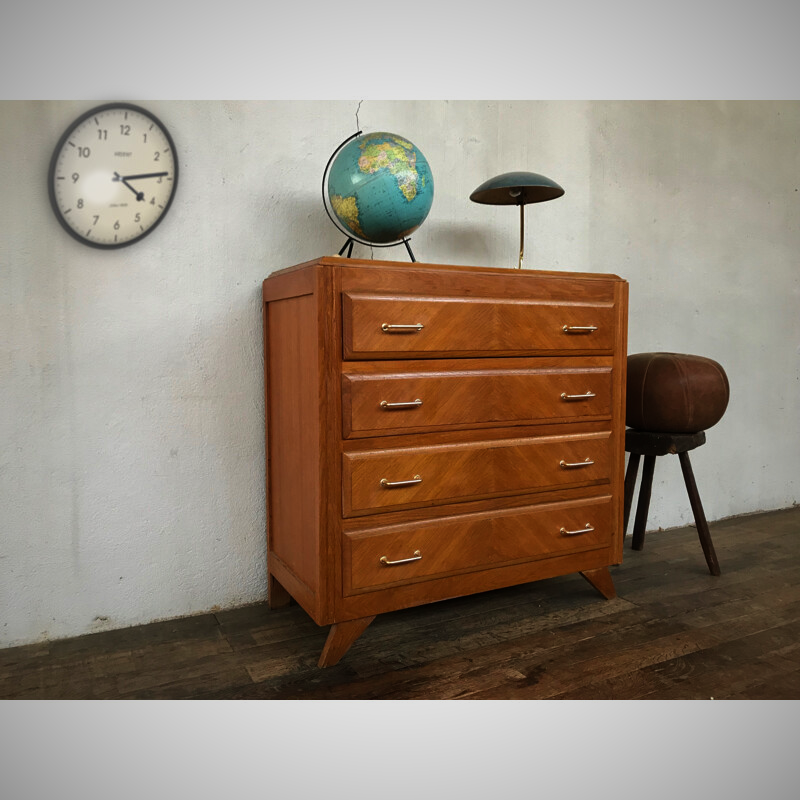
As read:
{"hour": 4, "minute": 14}
